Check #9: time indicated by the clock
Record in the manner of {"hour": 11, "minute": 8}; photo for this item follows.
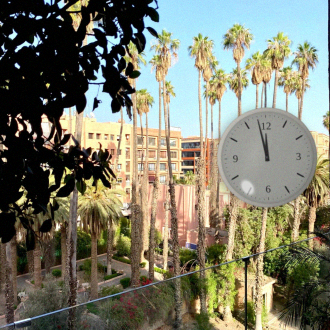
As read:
{"hour": 11, "minute": 58}
